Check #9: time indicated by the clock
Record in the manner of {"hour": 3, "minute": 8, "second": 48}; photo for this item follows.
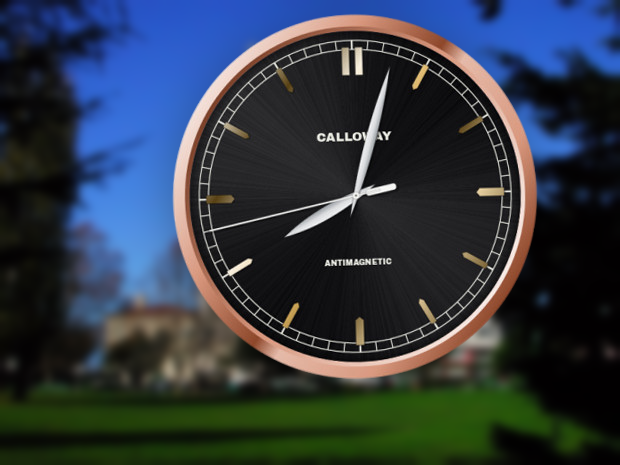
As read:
{"hour": 8, "minute": 2, "second": 43}
